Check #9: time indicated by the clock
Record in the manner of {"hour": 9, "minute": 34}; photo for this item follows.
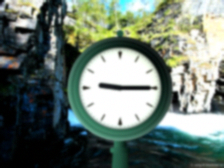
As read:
{"hour": 9, "minute": 15}
